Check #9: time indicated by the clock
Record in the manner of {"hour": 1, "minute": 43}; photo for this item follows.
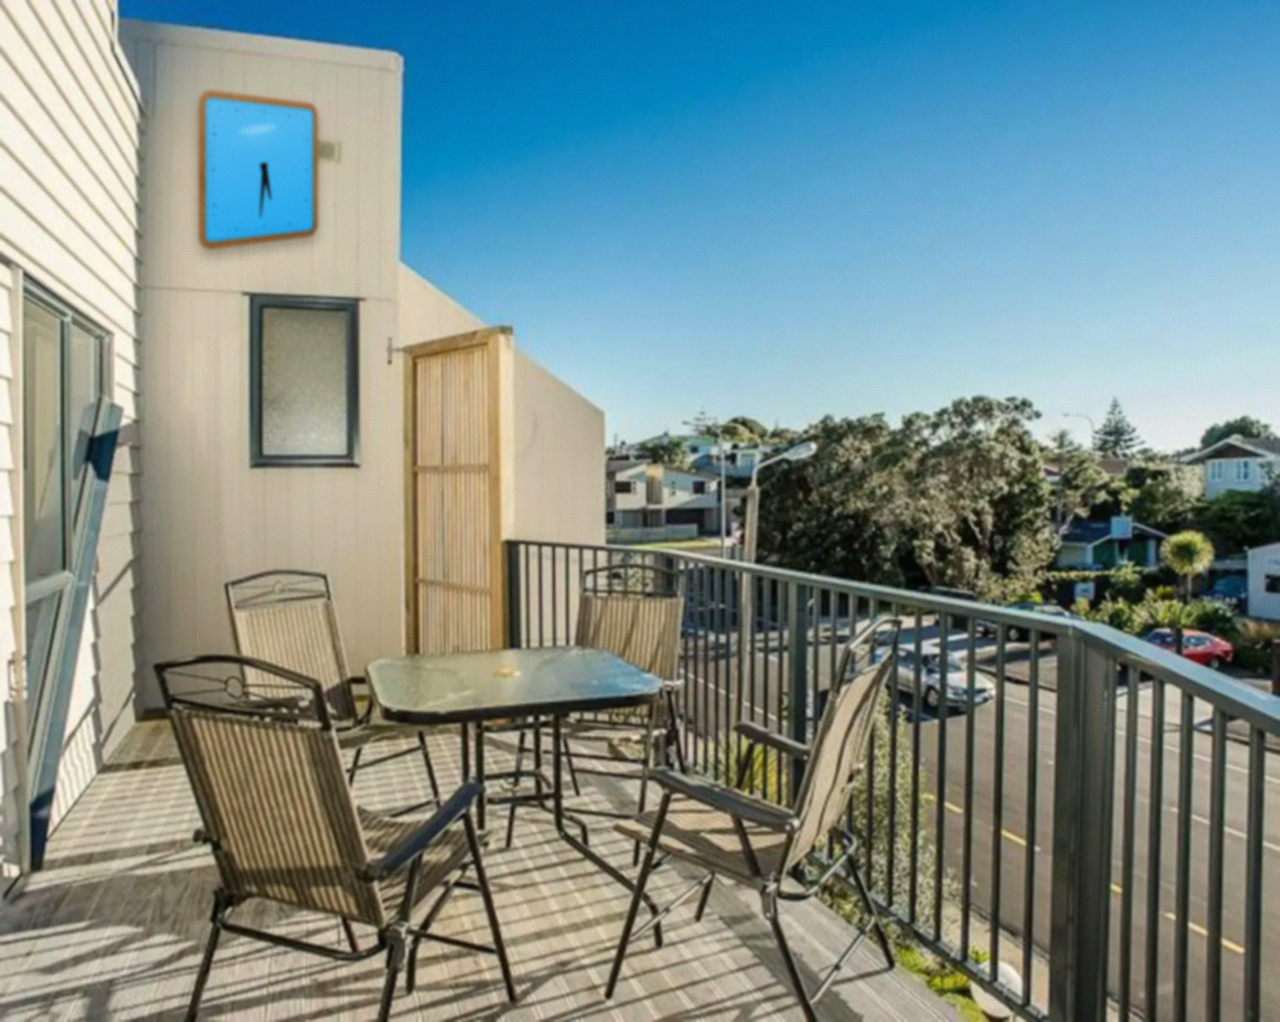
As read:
{"hour": 5, "minute": 31}
